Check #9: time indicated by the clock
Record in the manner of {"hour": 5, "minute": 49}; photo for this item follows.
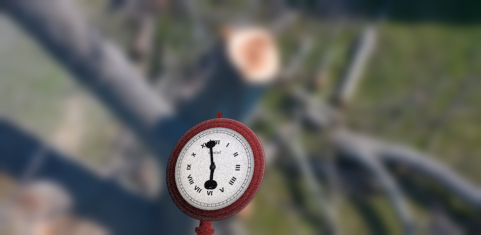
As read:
{"hour": 5, "minute": 58}
